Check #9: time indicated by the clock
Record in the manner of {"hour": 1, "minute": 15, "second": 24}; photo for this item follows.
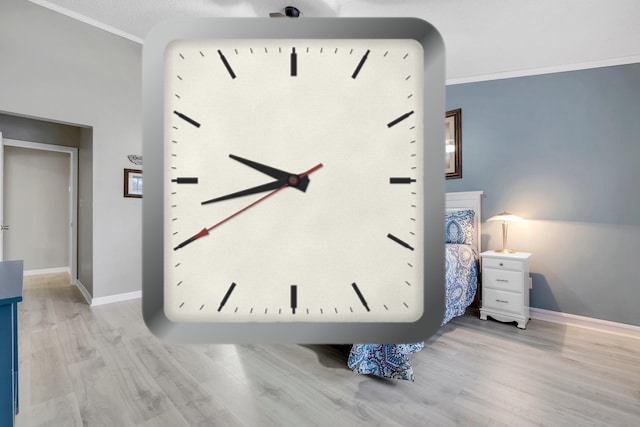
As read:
{"hour": 9, "minute": 42, "second": 40}
